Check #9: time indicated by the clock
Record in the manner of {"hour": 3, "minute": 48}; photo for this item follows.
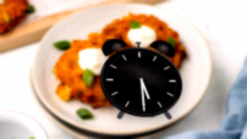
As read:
{"hour": 5, "minute": 30}
